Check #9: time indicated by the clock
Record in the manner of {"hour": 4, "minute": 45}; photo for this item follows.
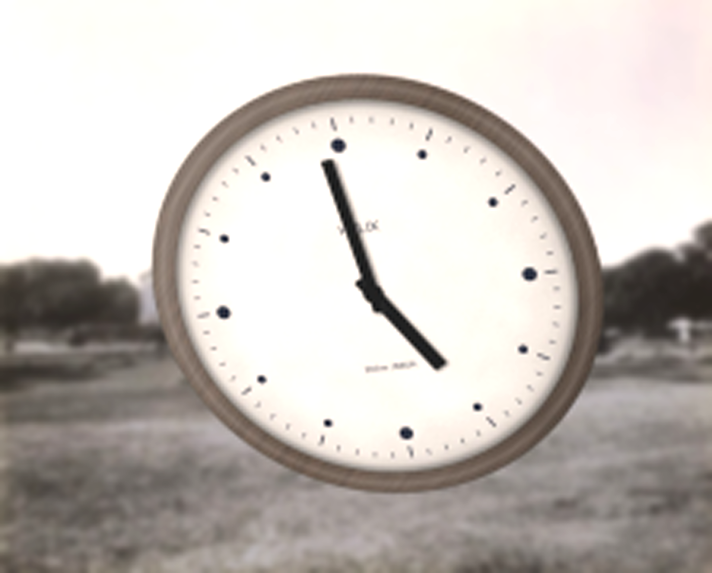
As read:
{"hour": 4, "minute": 59}
